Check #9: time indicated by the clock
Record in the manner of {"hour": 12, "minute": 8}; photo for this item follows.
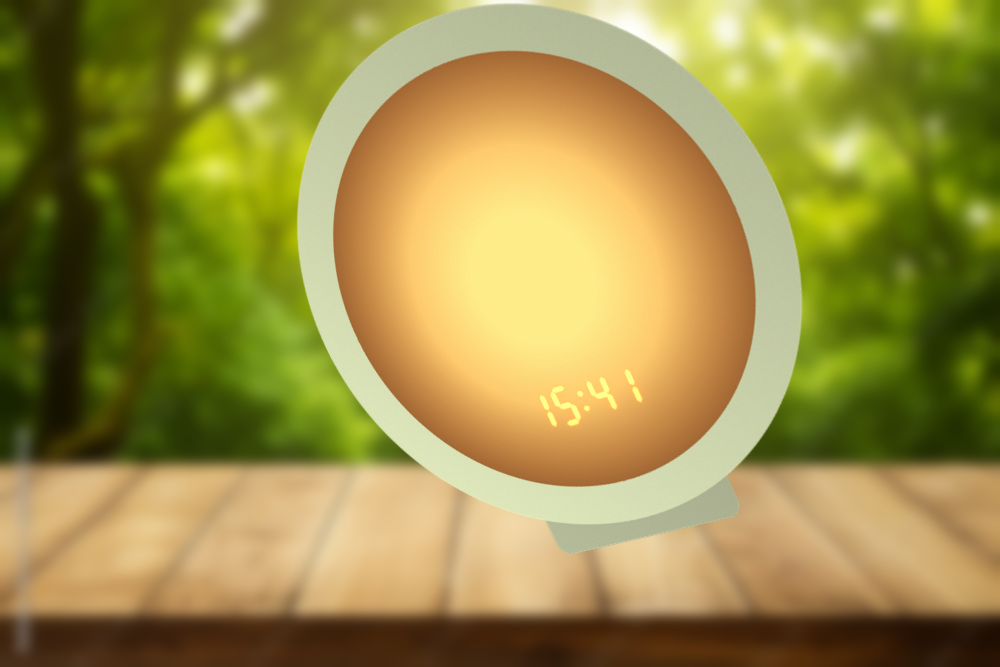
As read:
{"hour": 15, "minute": 41}
